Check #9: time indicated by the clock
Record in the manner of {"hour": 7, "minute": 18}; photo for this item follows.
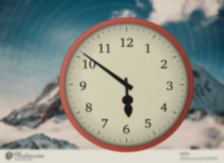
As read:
{"hour": 5, "minute": 51}
